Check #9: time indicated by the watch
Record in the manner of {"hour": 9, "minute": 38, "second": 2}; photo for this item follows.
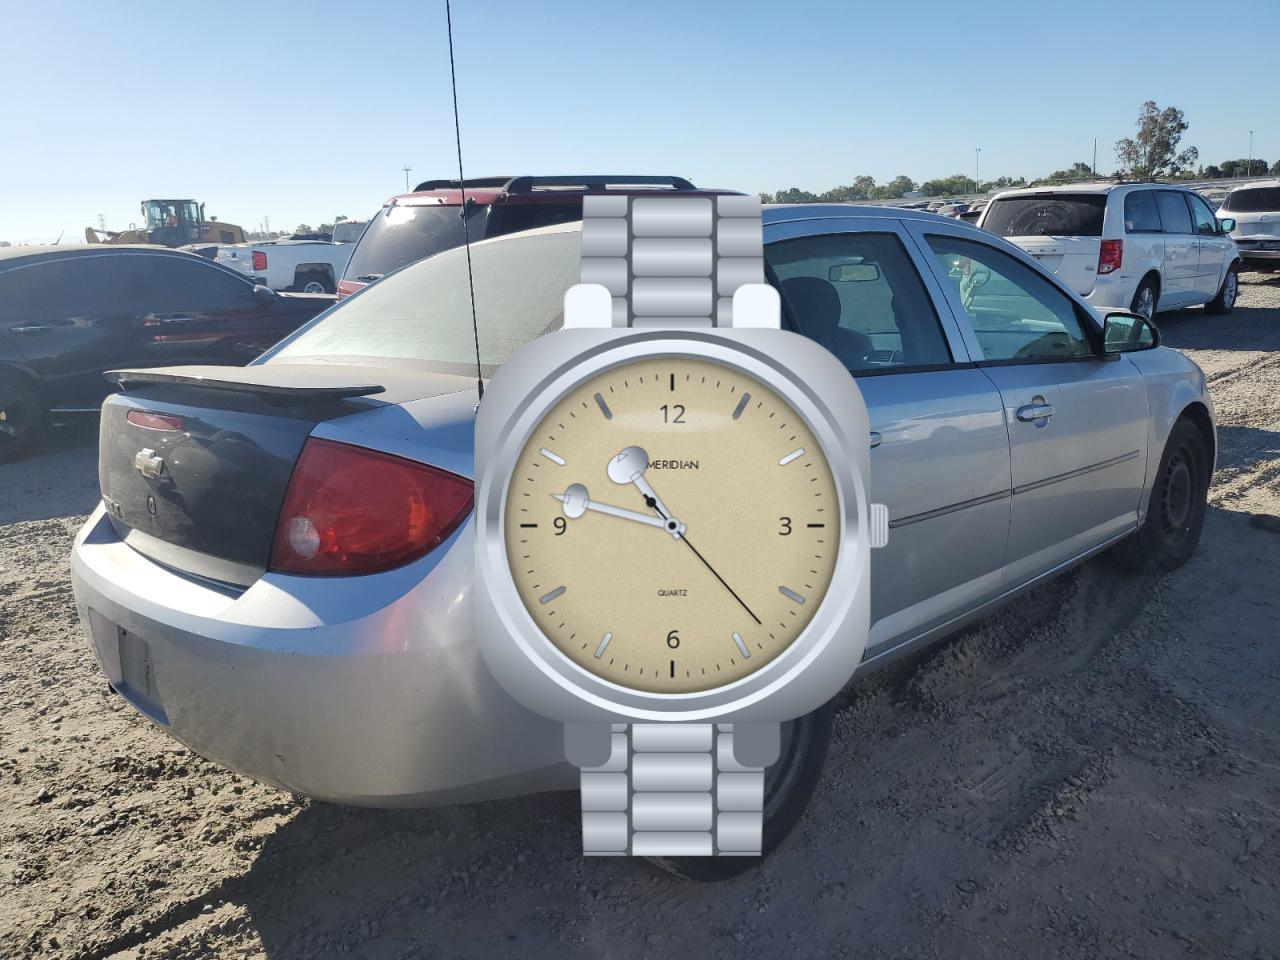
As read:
{"hour": 10, "minute": 47, "second": 23}
